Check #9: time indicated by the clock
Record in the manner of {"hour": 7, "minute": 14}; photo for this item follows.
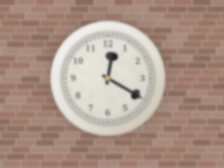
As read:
{"hour": 12, "minute": 20}
